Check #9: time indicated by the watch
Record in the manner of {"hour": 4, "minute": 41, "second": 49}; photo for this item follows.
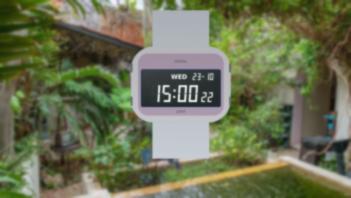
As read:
{"hour": 15, "minute": 0, "second": 22}
